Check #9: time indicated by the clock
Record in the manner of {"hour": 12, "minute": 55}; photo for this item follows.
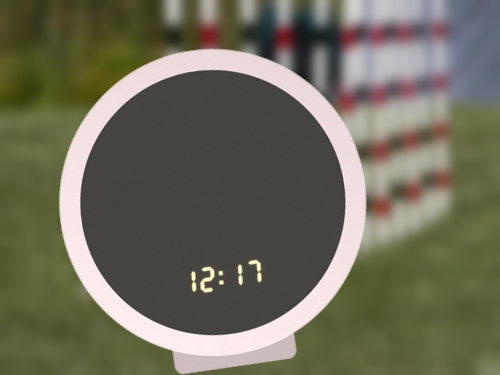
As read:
{"hour": 12, "minute": 17}
